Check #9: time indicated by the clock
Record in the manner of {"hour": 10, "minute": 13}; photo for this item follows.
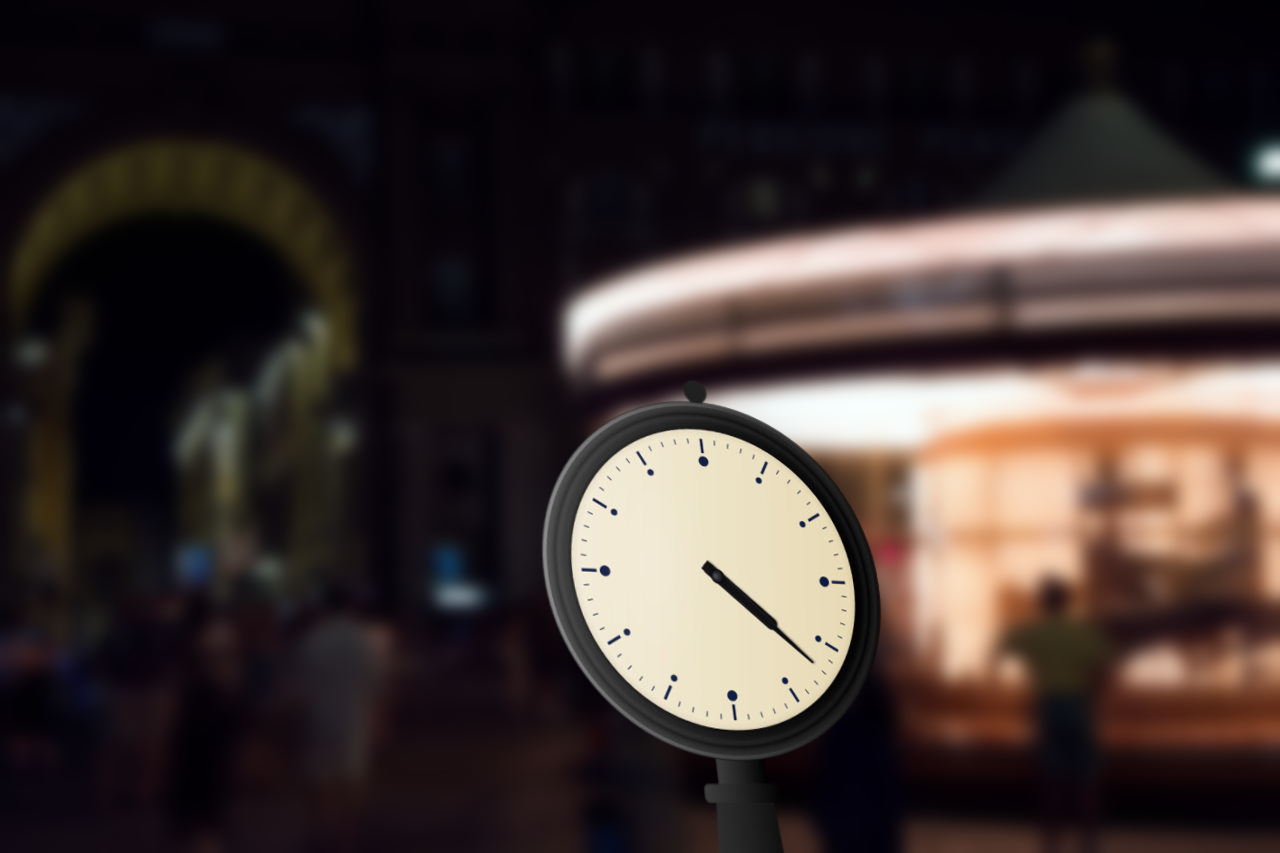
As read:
{"hour": 4, "minute": 22}
